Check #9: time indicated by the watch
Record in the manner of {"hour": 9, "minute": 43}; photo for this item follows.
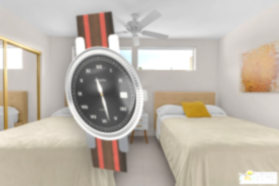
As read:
{"hour": 11, "minute": 28}
